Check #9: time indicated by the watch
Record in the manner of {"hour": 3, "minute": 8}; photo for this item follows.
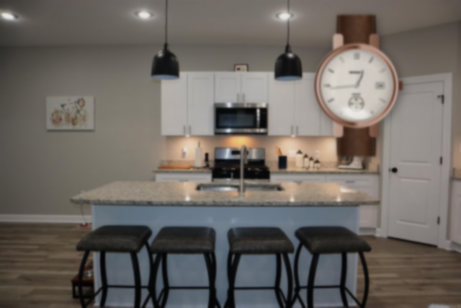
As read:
{"hour": 12, "minute": 44}
